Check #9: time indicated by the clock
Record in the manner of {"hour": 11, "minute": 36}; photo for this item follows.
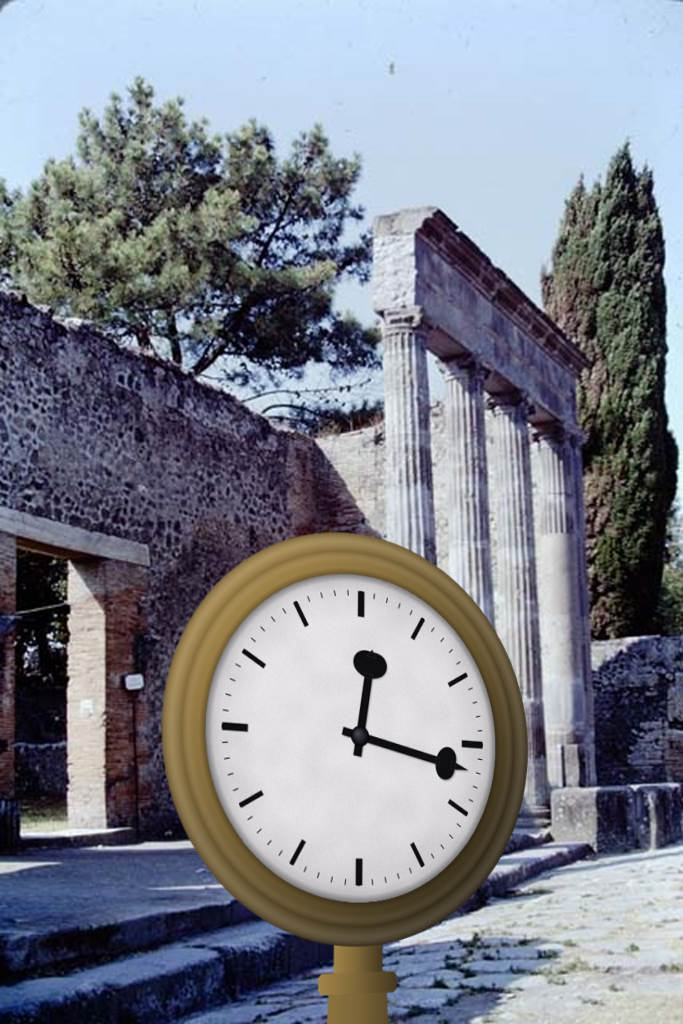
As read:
{"hour": 12, "minute": 17}
